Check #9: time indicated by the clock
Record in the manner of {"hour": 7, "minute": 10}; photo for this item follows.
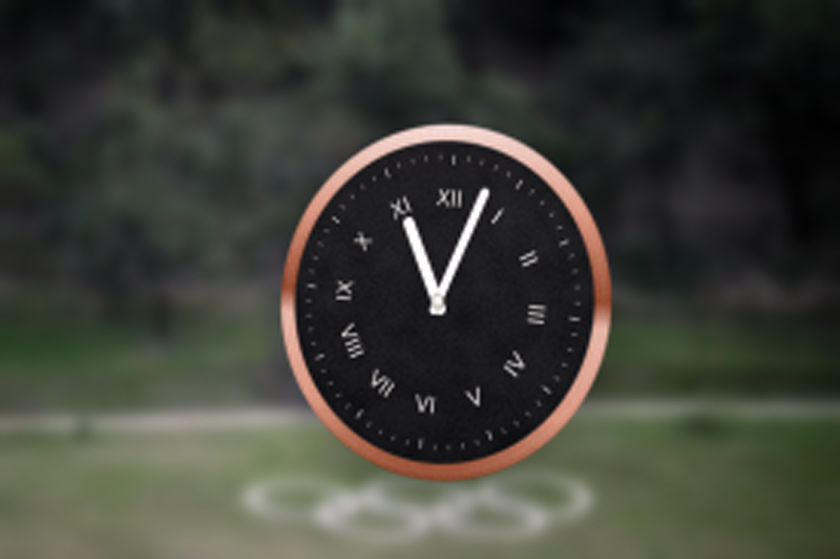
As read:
{"hour": 11, "minute": 3}
